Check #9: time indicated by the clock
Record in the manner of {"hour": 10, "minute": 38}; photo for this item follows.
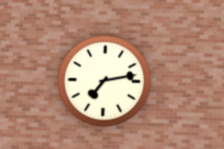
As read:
{"hour": 7, "minute": 13}
